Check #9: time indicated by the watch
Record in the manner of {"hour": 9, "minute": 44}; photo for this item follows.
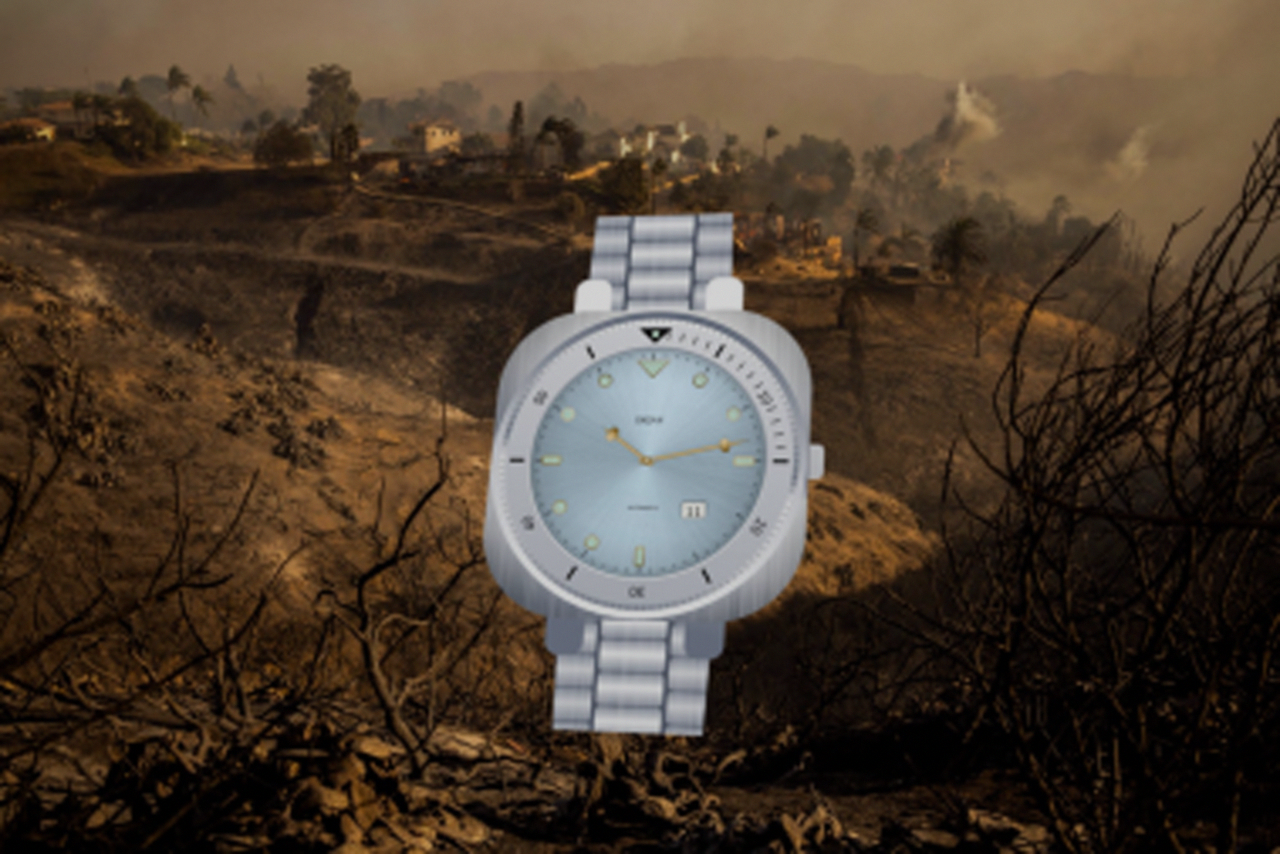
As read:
{"hour": 10, "minute": 13}
